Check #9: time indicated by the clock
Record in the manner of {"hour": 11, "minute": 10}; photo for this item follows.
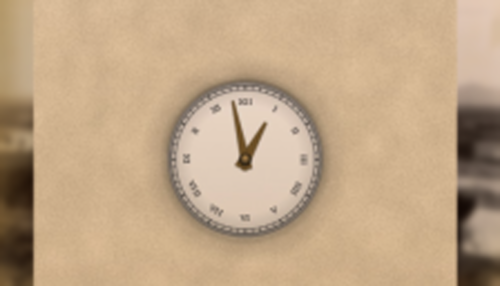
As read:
{"hour": 12, "minute": 58}
